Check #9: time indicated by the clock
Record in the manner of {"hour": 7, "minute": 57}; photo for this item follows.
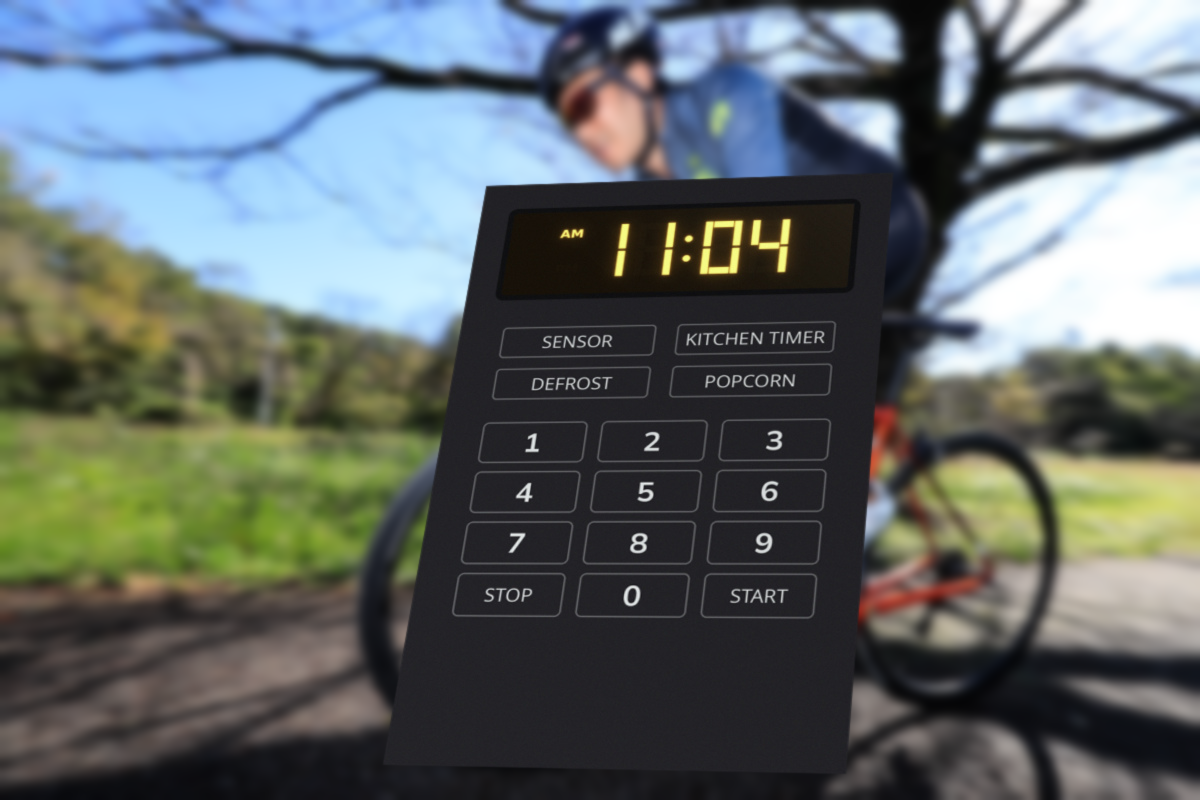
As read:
{"hour": 11, "minute": 4}
